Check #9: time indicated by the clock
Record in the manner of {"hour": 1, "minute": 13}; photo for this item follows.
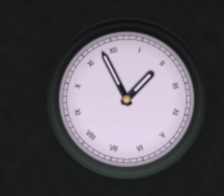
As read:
{"hour": 1, "minute": 58}
